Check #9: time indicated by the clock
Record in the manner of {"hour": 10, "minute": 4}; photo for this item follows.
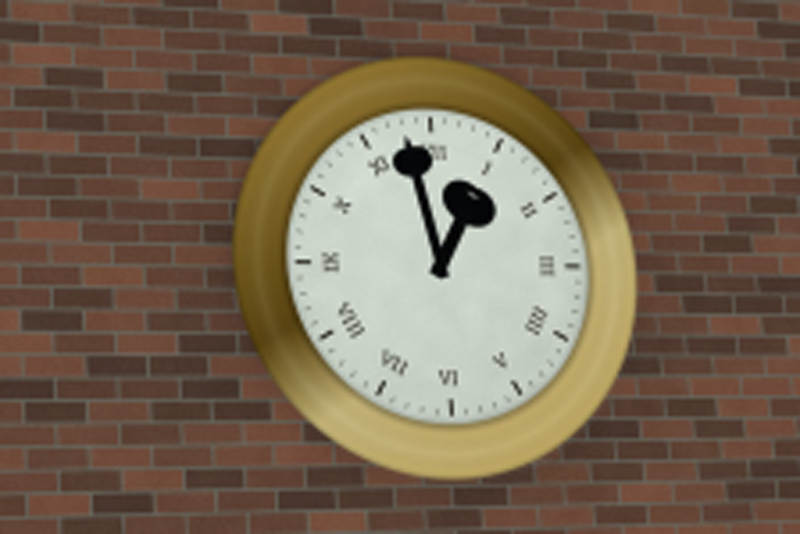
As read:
{"hour": 12, "minute": 58}
